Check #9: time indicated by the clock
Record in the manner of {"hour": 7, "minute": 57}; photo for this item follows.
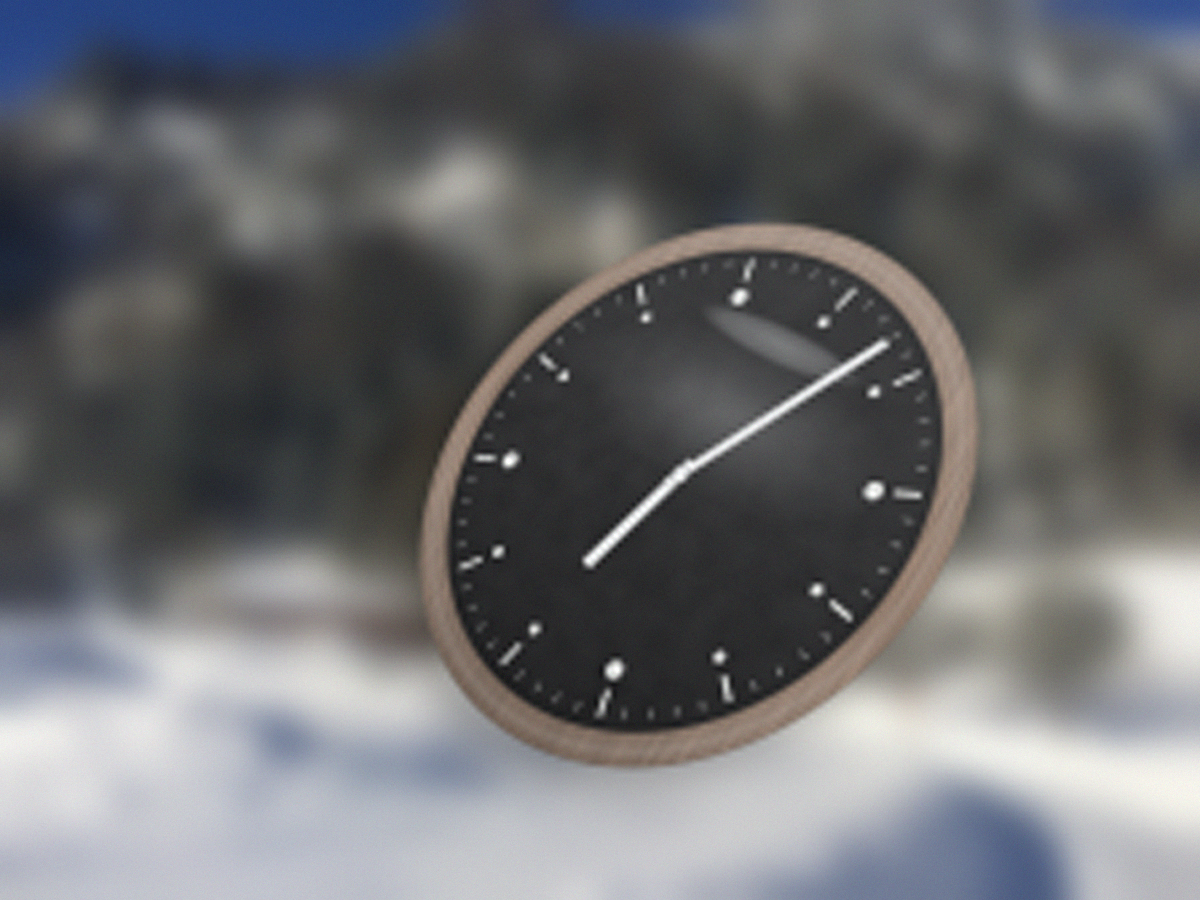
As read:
{"hour": 7, "minute": 8}
